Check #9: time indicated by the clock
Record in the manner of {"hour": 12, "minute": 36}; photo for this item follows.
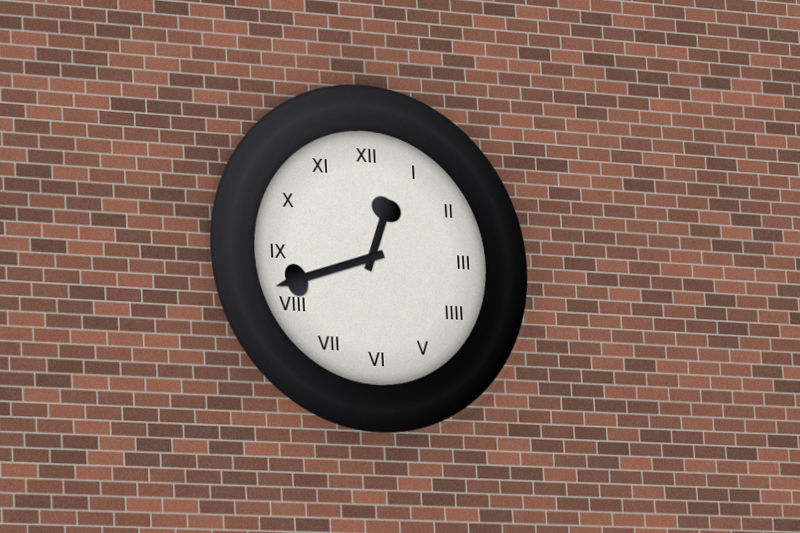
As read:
{"hour": 12, "minute": 42}
